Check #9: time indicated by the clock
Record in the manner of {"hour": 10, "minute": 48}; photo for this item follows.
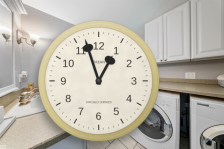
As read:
{"hour": 12, "minute": 57}
